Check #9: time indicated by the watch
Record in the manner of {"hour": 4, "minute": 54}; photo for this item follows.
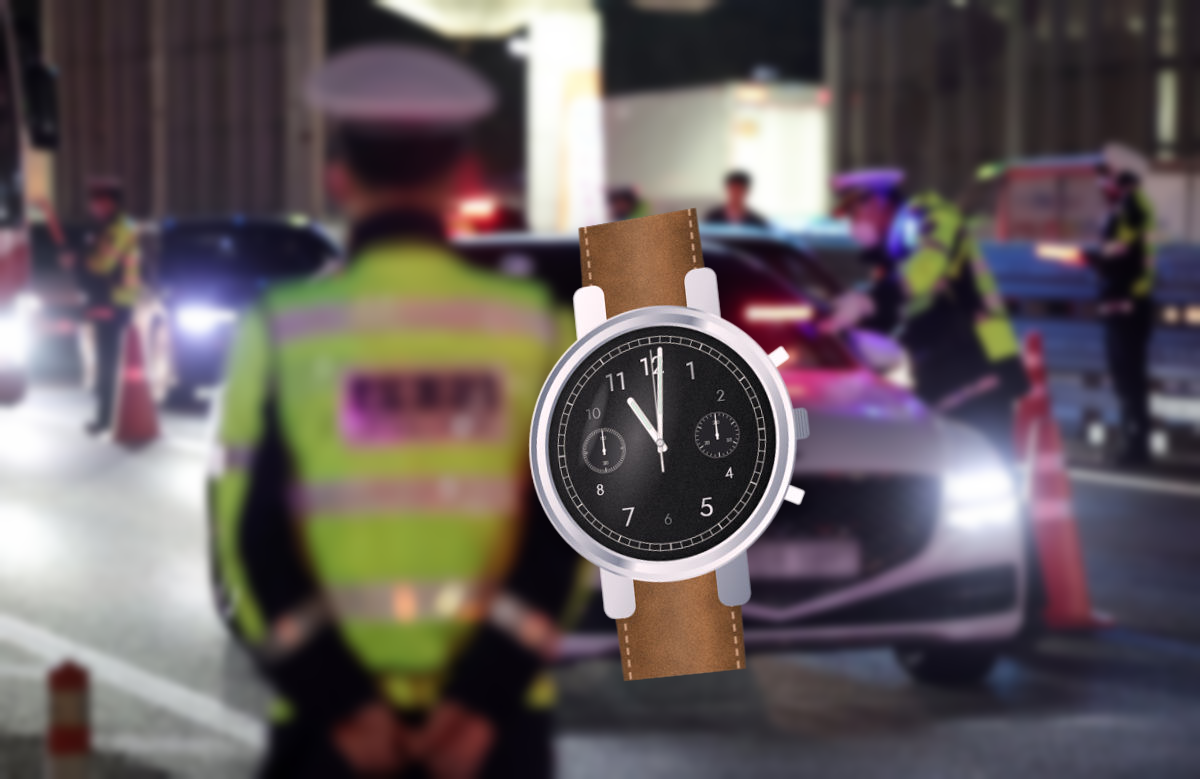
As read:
{"hour": 11, "minute": 1}
